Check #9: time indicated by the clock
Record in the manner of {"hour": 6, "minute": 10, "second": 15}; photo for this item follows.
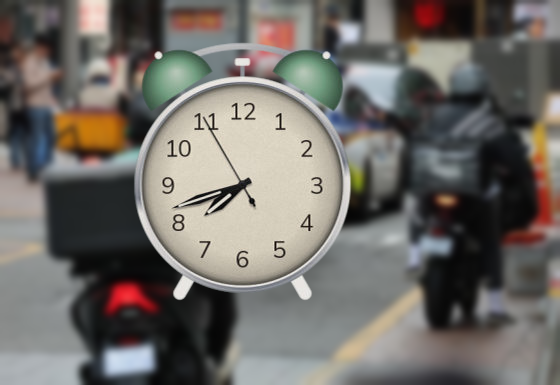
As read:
{"hour": 7, "minute": 41, "second": 55}
